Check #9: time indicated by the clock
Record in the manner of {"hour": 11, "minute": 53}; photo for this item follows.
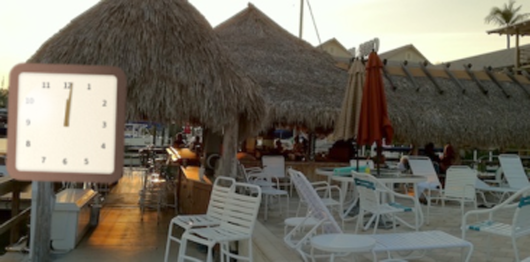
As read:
{"hour": 12, "minute": 1}
